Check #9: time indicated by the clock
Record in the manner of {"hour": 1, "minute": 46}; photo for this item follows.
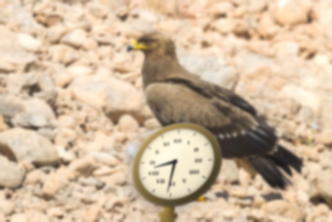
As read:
{"hour": 8, "minute": 31}
